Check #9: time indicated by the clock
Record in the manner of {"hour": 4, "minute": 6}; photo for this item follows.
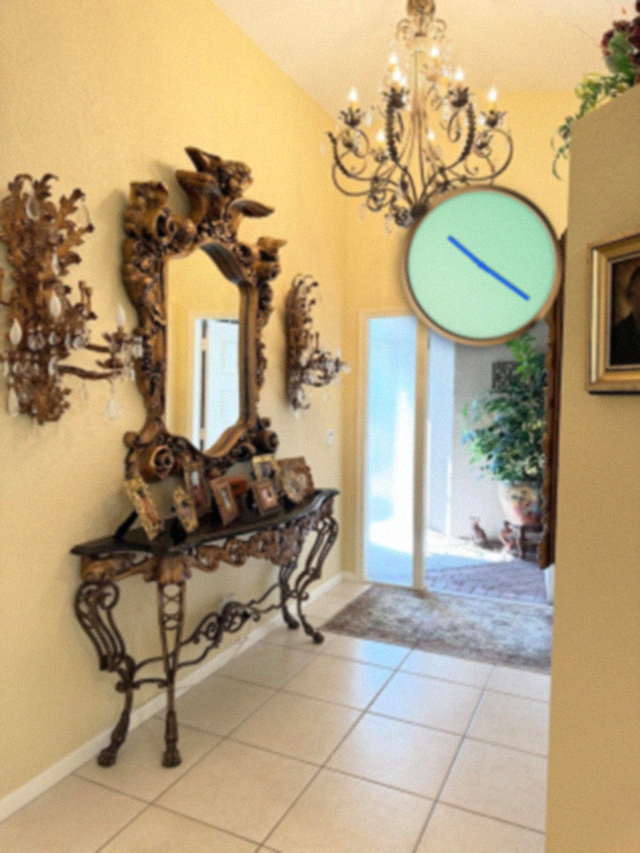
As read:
{"hour": 10, "minute": 21}
